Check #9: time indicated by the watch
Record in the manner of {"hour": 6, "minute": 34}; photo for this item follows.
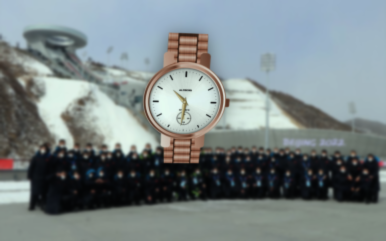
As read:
{"hour": 10, "minute": 31}
